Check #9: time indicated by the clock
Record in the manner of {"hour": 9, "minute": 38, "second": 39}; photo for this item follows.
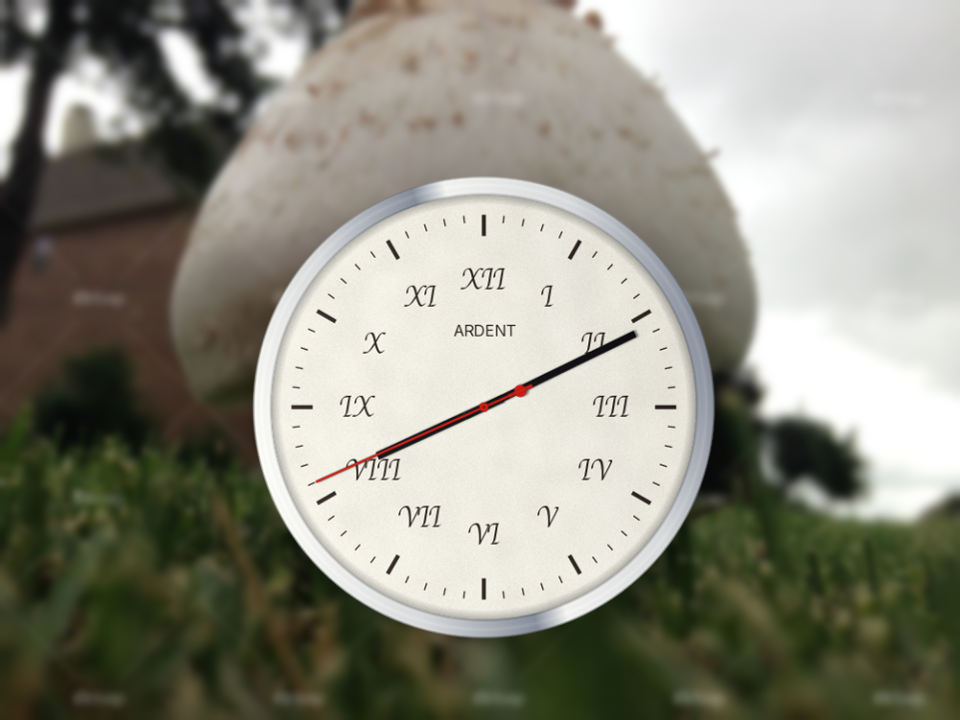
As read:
{"hour": 8, "minute": 10, "second": 41}
